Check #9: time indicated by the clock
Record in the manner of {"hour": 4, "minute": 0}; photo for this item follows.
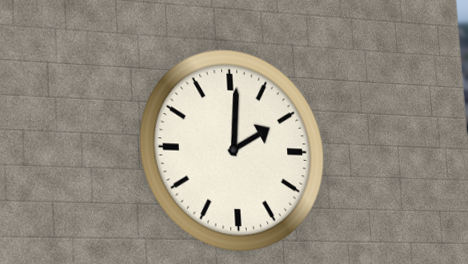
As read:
{"hour": 2, "minute": 1}
